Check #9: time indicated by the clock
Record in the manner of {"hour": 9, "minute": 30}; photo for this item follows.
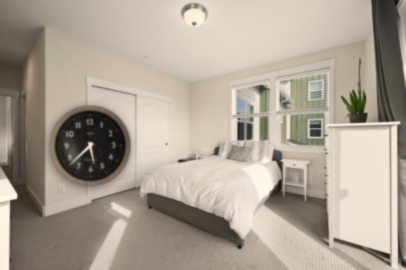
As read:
{"hour": 5, "minute": 38}
